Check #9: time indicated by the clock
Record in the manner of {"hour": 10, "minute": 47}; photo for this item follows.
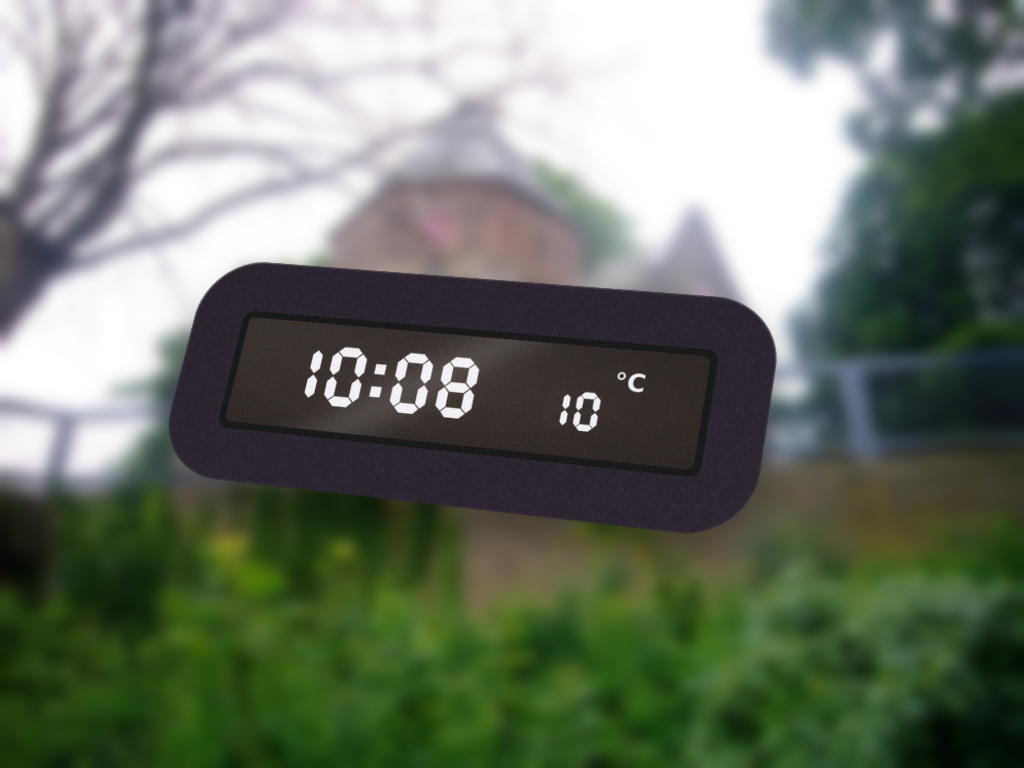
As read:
{"hour": 10, "minute": 8}
